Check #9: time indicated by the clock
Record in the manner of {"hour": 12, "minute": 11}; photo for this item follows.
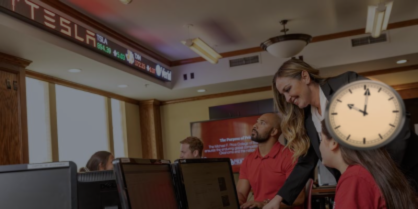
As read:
{"hour": 10, "minute": 1}
